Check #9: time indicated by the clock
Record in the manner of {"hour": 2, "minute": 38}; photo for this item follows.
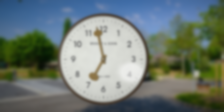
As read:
{"hour": 6, "minute": 58}
